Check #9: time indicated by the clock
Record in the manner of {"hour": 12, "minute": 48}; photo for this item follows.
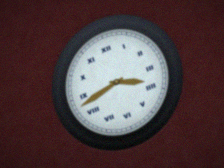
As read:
{"hour": 3, "minute": 43}
